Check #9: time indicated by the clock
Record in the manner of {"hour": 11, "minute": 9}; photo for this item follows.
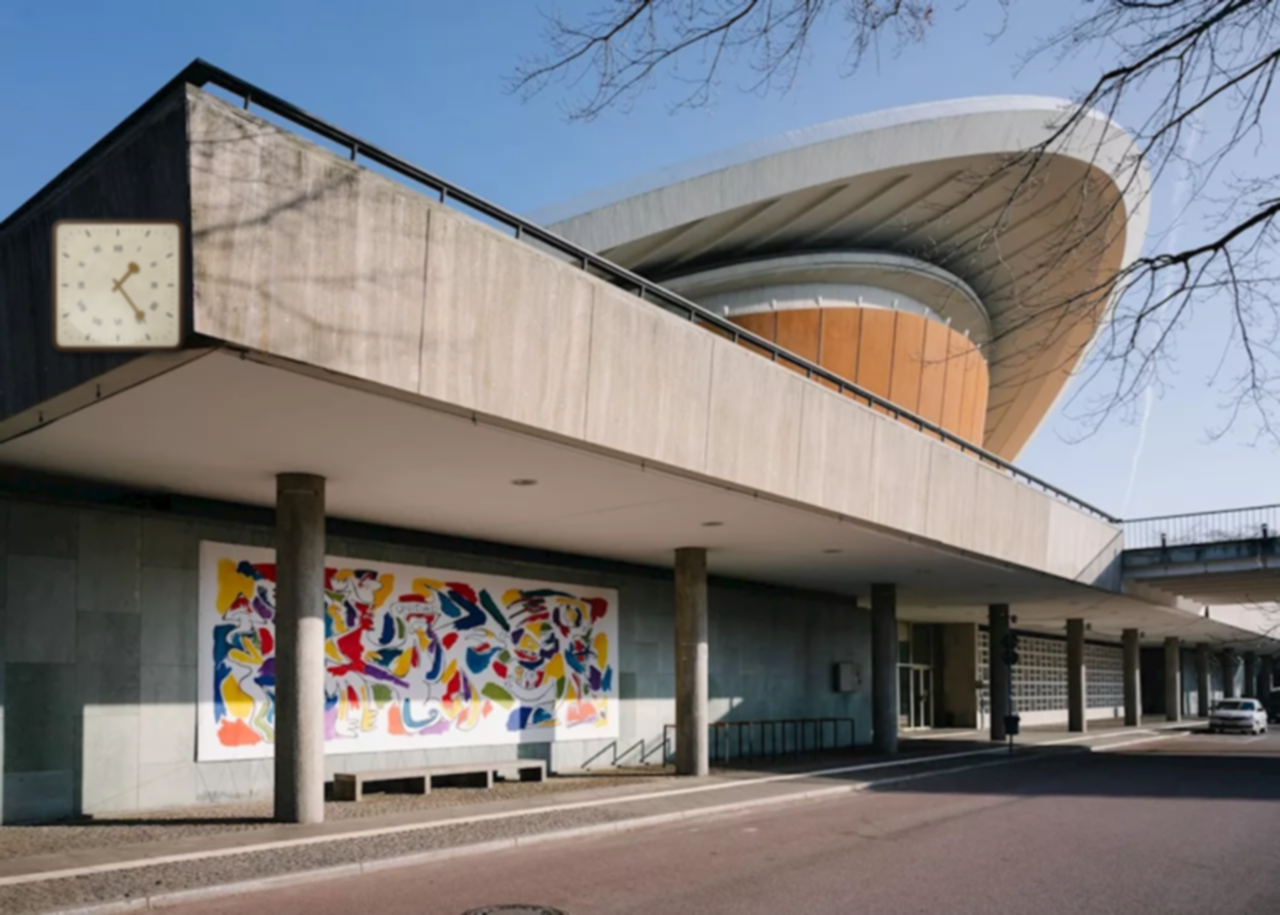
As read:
{"hour": 1, "minute": 24}
